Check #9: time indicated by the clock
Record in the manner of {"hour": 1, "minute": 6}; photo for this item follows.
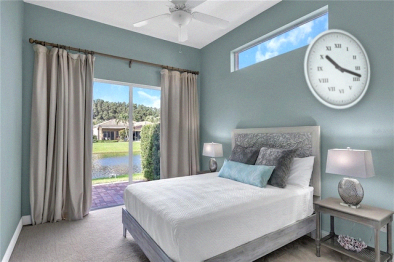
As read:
{"hour": 10, "minute": 18}
